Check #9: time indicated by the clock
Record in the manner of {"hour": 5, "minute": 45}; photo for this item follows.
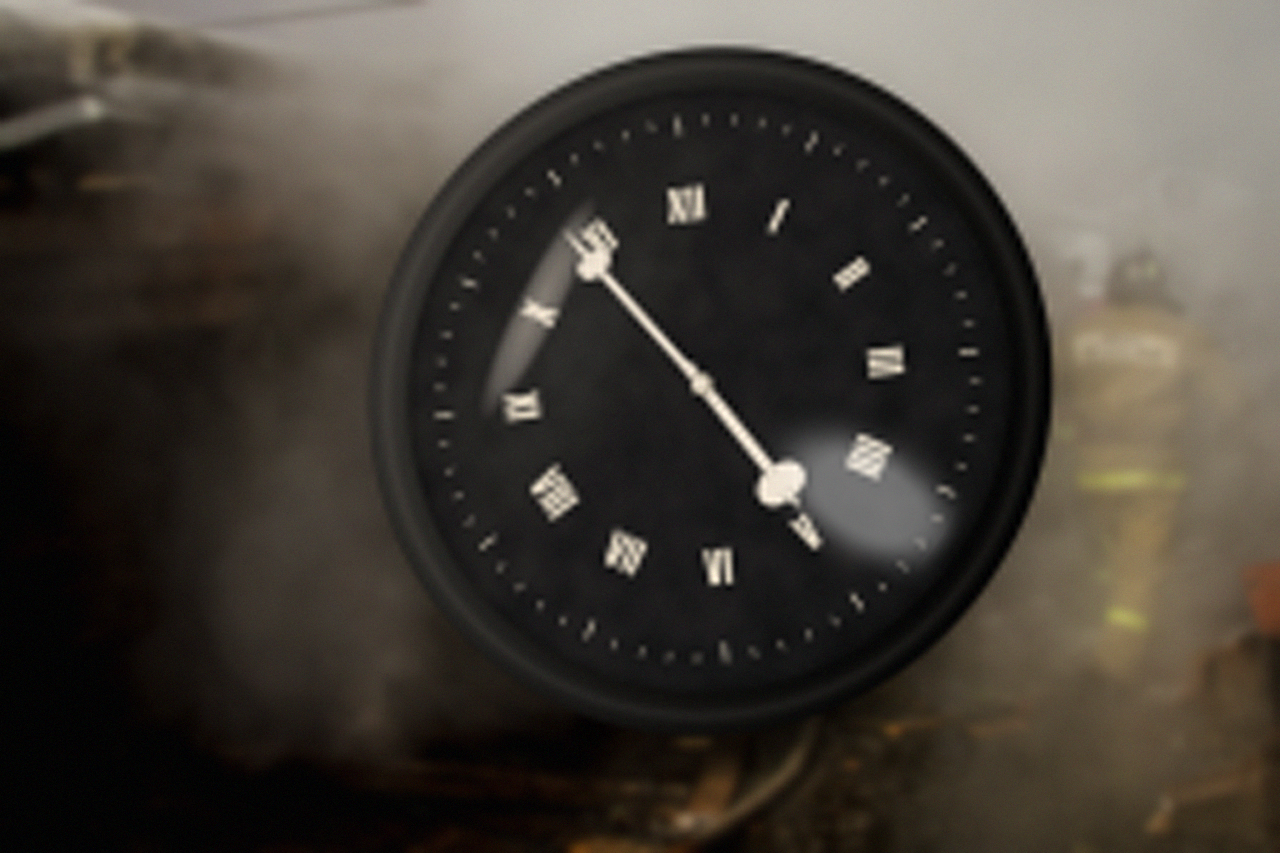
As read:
{"hour": 4, "minute": 54}
